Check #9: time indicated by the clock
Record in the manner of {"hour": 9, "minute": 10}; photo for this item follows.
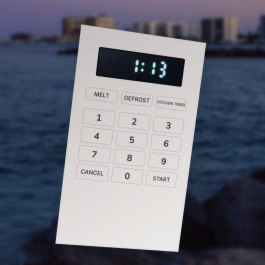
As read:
{"hour": 1, "minute": 13}
